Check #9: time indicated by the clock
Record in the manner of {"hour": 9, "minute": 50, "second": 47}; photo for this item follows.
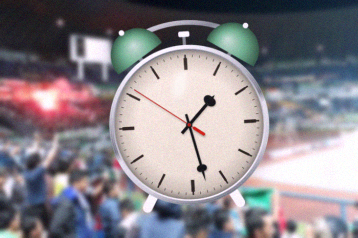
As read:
{"hour": 1, "minute": 27, "second": 51}
